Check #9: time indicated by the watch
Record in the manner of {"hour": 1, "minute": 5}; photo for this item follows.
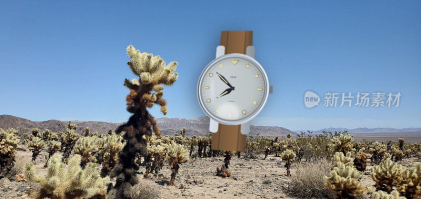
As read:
{"hour": 7, "minute": 52}
